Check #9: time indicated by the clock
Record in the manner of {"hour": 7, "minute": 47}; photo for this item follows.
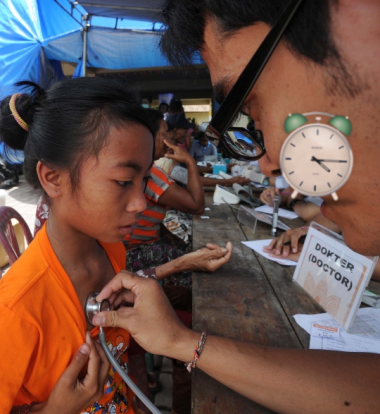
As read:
{"hour": 4, "minute": 15}
